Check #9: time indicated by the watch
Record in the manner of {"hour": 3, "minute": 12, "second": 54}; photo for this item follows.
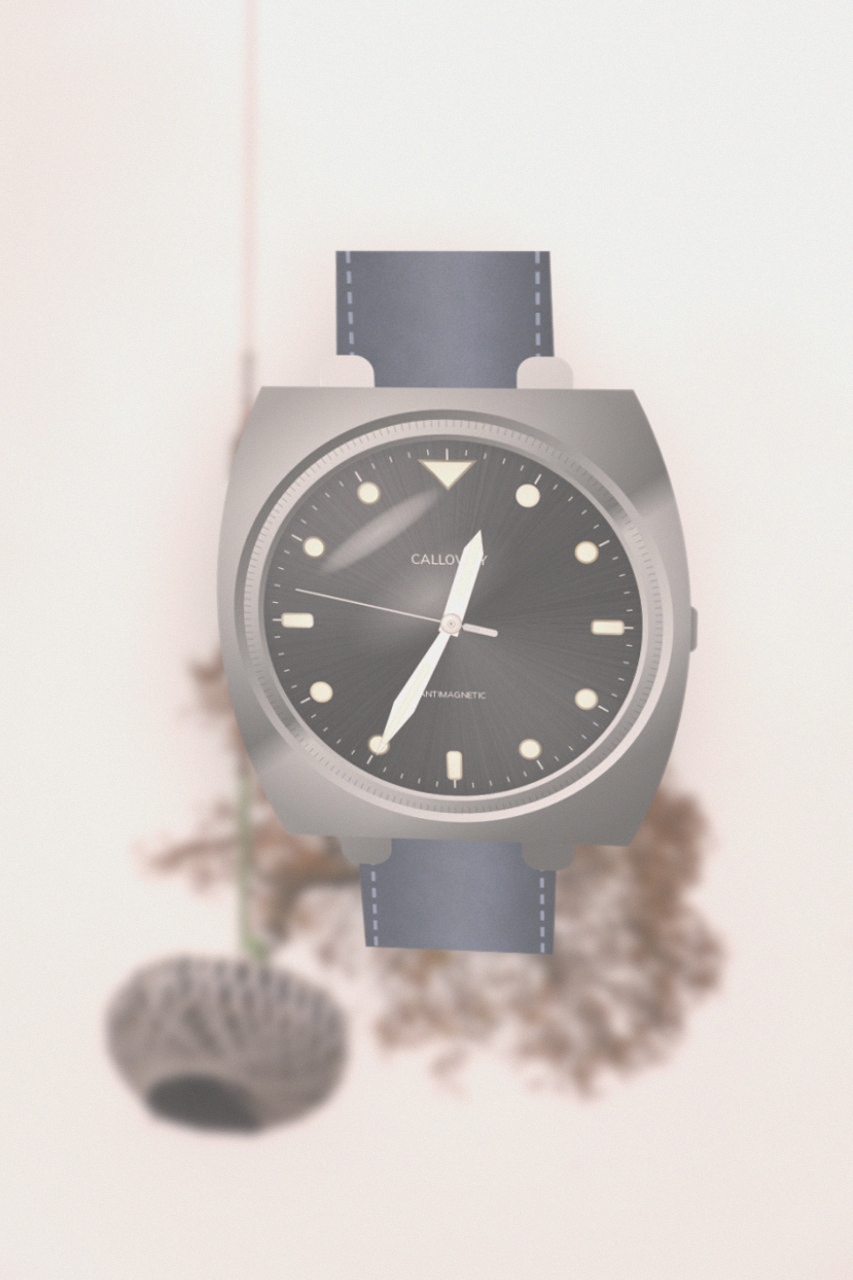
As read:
{"hour": 12, "minute": 34, "second": 47}
